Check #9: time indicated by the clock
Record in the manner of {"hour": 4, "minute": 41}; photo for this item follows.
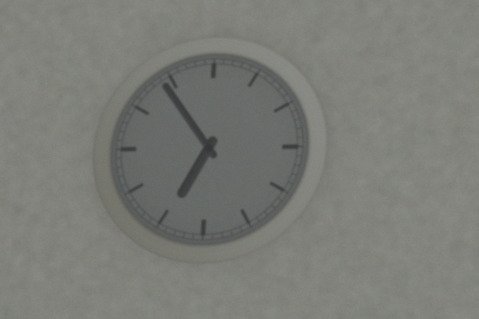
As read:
{"hour": 6, "minute": 54}
